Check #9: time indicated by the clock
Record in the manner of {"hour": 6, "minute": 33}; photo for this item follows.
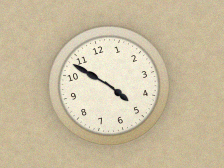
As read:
{"hour": 4, "minute": 53}
